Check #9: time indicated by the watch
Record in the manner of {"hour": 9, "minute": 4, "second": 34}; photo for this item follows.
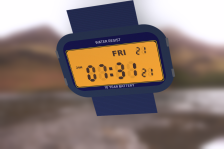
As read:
{"hour": 7, "minute": 31, "second": 21}
